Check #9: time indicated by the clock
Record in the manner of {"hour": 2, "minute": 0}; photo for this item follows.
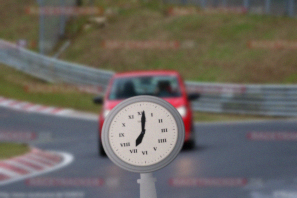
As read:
{"hour": 7, "minute": 1}
